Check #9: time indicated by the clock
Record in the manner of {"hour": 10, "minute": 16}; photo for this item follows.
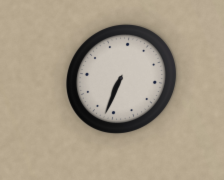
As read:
{"hour": 6, "minute": 32}
